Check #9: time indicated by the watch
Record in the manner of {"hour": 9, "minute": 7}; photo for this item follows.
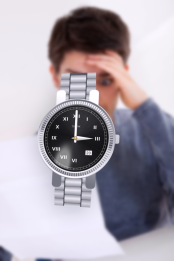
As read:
{"hour": 3, "minute": 0}
